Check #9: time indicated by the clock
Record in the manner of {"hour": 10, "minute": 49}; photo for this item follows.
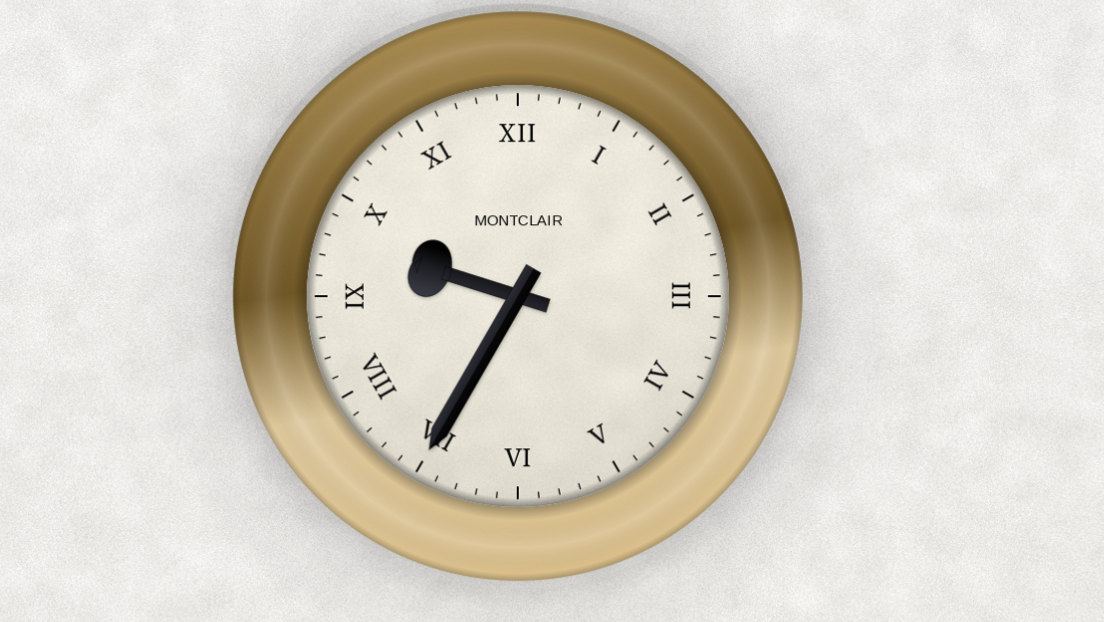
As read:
{"hour": 9, "minute": 35}
